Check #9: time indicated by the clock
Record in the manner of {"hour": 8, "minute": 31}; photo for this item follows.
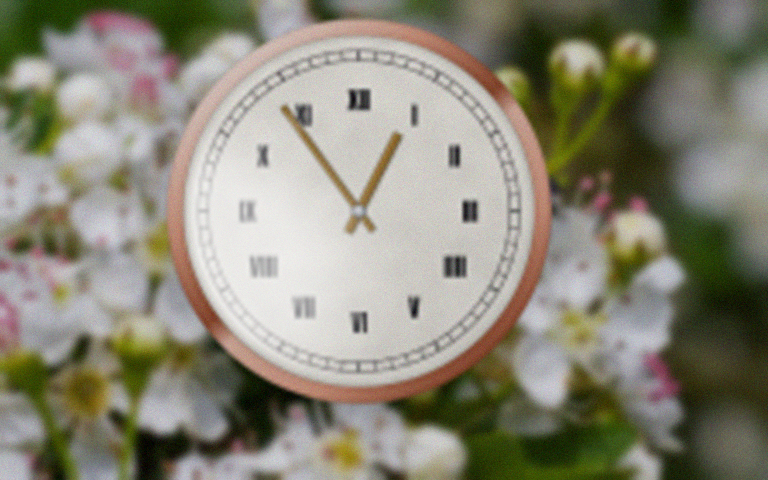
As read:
{"hour": 12, "minute": 54}
